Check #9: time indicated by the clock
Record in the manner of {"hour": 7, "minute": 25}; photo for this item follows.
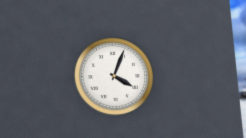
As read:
{"hour": 4, "minute": 4}
